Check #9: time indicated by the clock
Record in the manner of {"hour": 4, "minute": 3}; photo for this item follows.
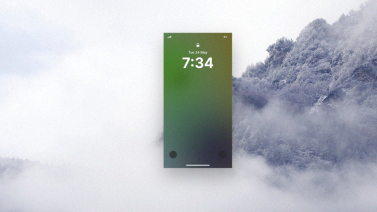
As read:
{"hour": 7, "minute": 34}
